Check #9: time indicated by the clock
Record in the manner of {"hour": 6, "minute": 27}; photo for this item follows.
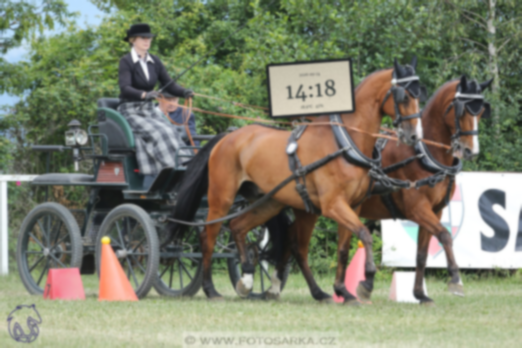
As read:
{"hour": 14, "minute": 18}
